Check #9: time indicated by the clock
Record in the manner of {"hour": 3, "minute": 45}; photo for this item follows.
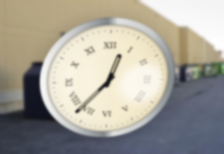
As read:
{"hour": 12, "minute": 37}
